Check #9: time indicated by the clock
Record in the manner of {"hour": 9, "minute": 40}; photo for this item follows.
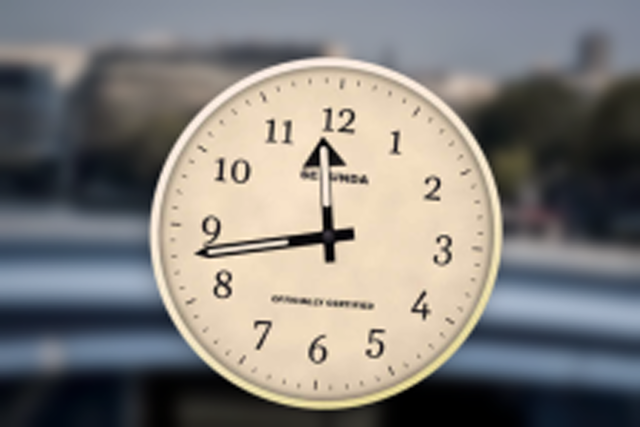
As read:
{"hour": 11, "minute": 43}
